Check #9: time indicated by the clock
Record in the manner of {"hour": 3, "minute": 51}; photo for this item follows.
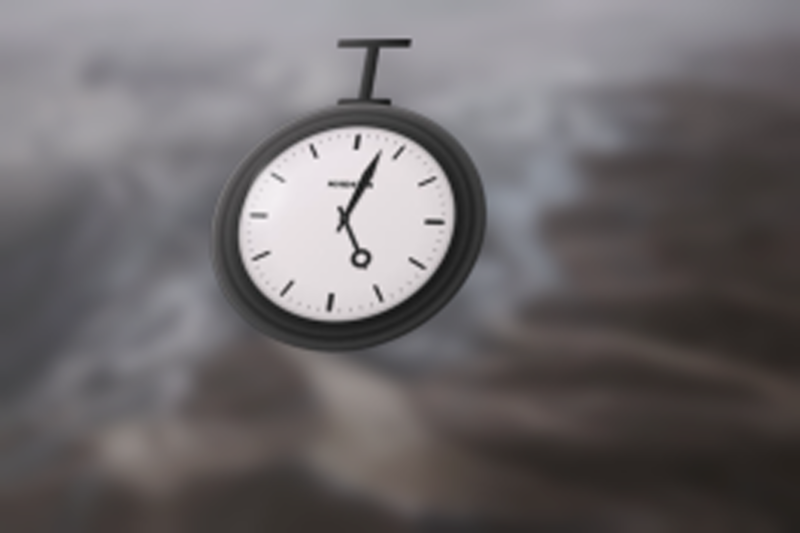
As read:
{"hour": 5, "minute": 3}
